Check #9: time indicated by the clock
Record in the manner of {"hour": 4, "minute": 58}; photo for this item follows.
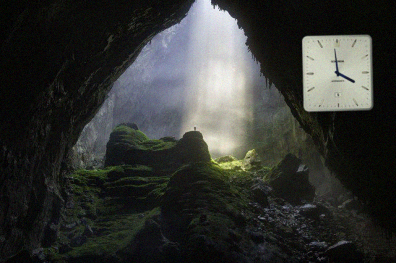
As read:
{"hour": 3, "minute": 59}
